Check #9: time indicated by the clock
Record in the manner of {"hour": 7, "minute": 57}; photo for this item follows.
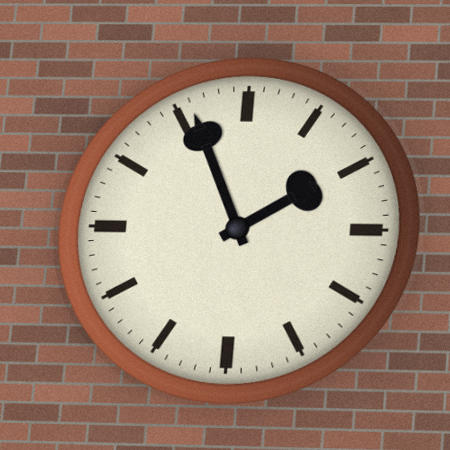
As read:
{"hour": 1, "minute": 56}
